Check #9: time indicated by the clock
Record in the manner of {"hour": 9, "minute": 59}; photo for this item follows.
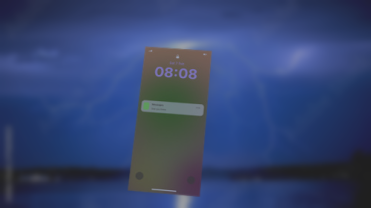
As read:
{"hour": 8, "minute": 8}
